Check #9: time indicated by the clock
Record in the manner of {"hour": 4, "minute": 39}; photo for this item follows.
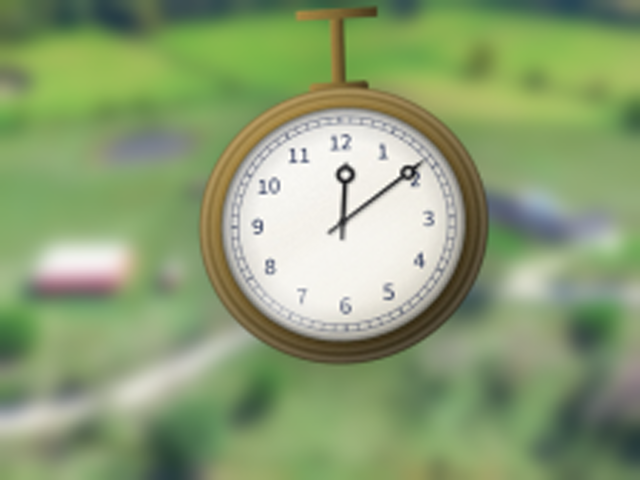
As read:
{"hour": 12, "minute": 9}
